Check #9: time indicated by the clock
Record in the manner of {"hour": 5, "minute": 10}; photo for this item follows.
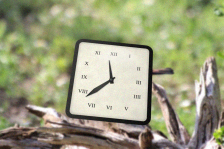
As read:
{"hour": 11, "minute": 38}
